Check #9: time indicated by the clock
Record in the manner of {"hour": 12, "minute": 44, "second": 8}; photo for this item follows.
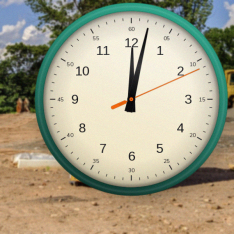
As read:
{"hour": 12, "minute": 2, "second": 11}
